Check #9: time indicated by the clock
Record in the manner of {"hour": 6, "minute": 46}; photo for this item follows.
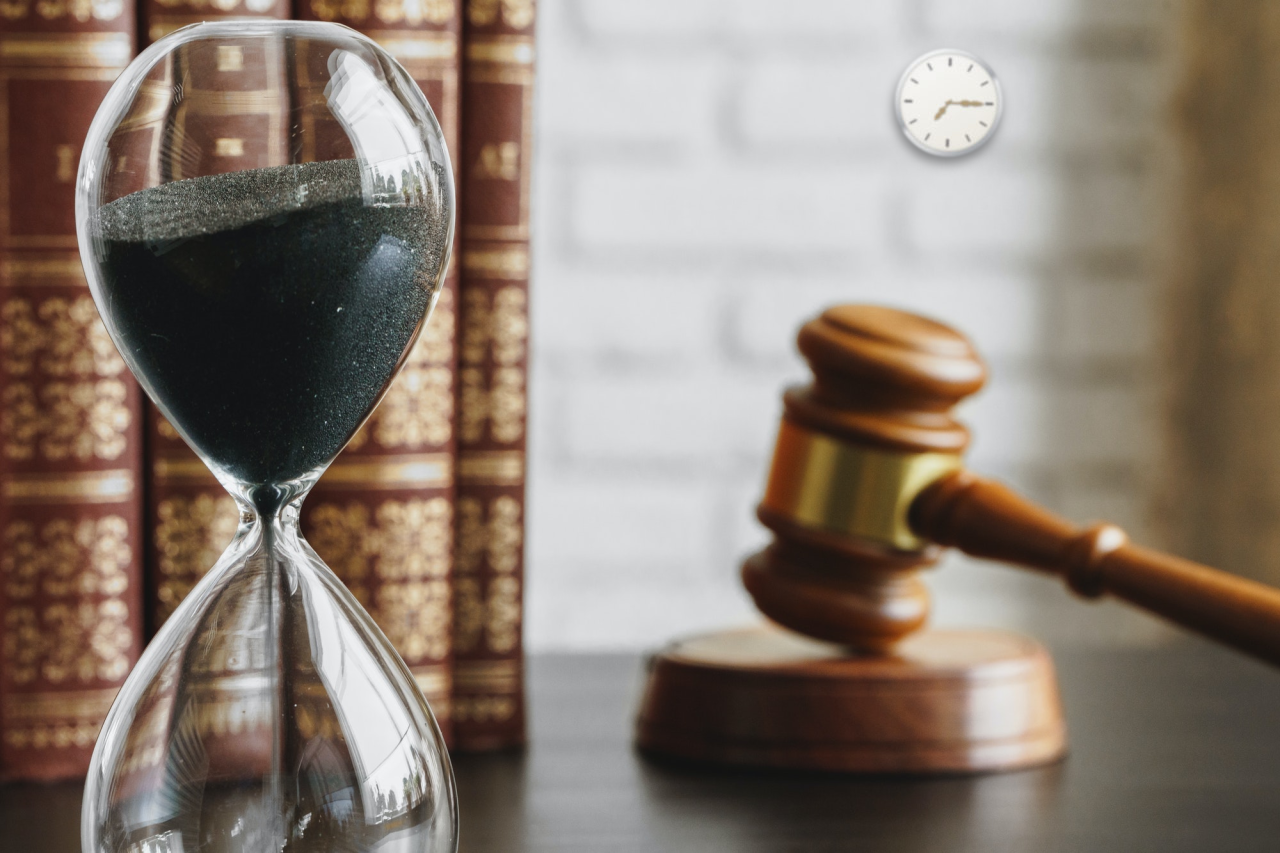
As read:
{"hour": 7, "minute": 15}
